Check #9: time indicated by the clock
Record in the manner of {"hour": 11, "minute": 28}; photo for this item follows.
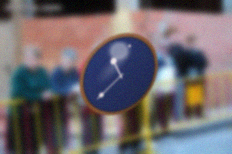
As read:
{"hour": 10, "minute": 36}
